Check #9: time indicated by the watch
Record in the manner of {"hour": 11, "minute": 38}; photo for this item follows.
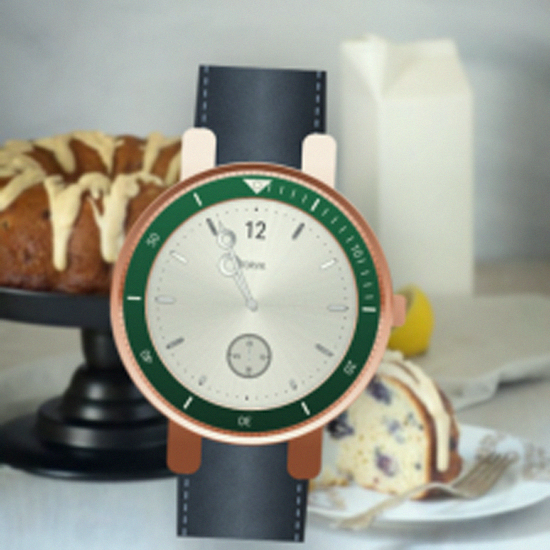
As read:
{"hour": 10, "minute": 56}
